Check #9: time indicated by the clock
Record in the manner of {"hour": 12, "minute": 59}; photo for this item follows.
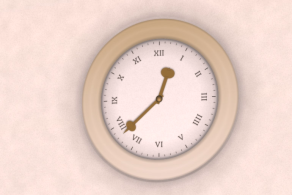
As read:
{"hour": 12, "minute": 38}
